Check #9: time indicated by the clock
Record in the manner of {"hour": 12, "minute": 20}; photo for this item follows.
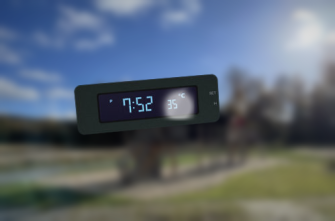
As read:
{"hour": 7, "minute": 52}
